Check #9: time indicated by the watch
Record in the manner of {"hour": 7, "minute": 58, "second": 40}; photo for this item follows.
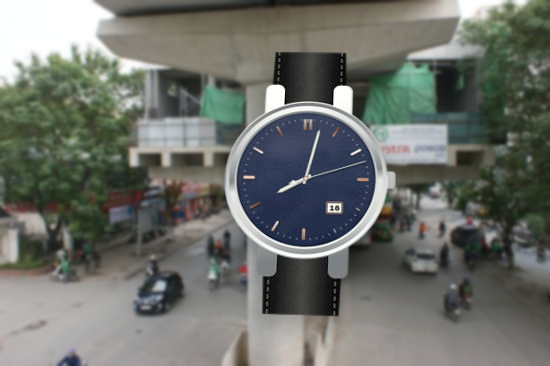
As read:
{"hour": 8, "minute": 2, "second": 12}
